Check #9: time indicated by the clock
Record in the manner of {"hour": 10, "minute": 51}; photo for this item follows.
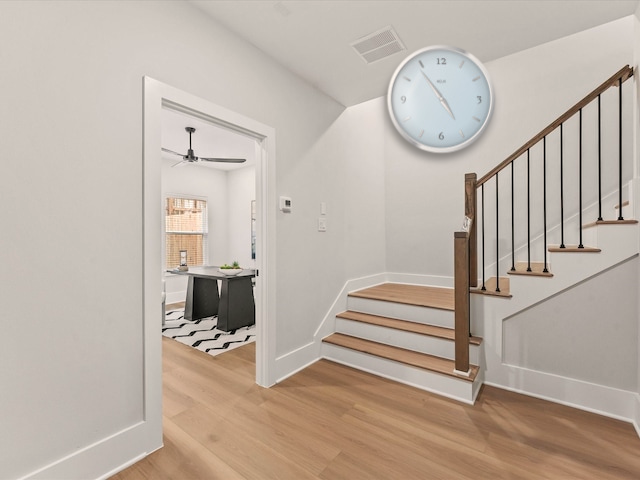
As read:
{"hour": 4, "minute": 54}
